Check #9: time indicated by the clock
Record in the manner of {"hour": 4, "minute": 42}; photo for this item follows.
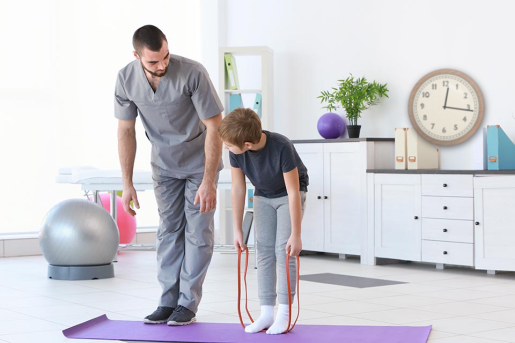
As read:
{"hour": 12, "minute": 16}
